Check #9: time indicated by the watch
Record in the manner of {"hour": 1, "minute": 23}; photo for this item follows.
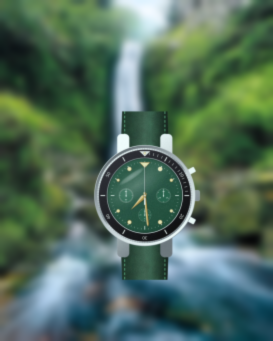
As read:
{"hour": 7, "minute": 29}
